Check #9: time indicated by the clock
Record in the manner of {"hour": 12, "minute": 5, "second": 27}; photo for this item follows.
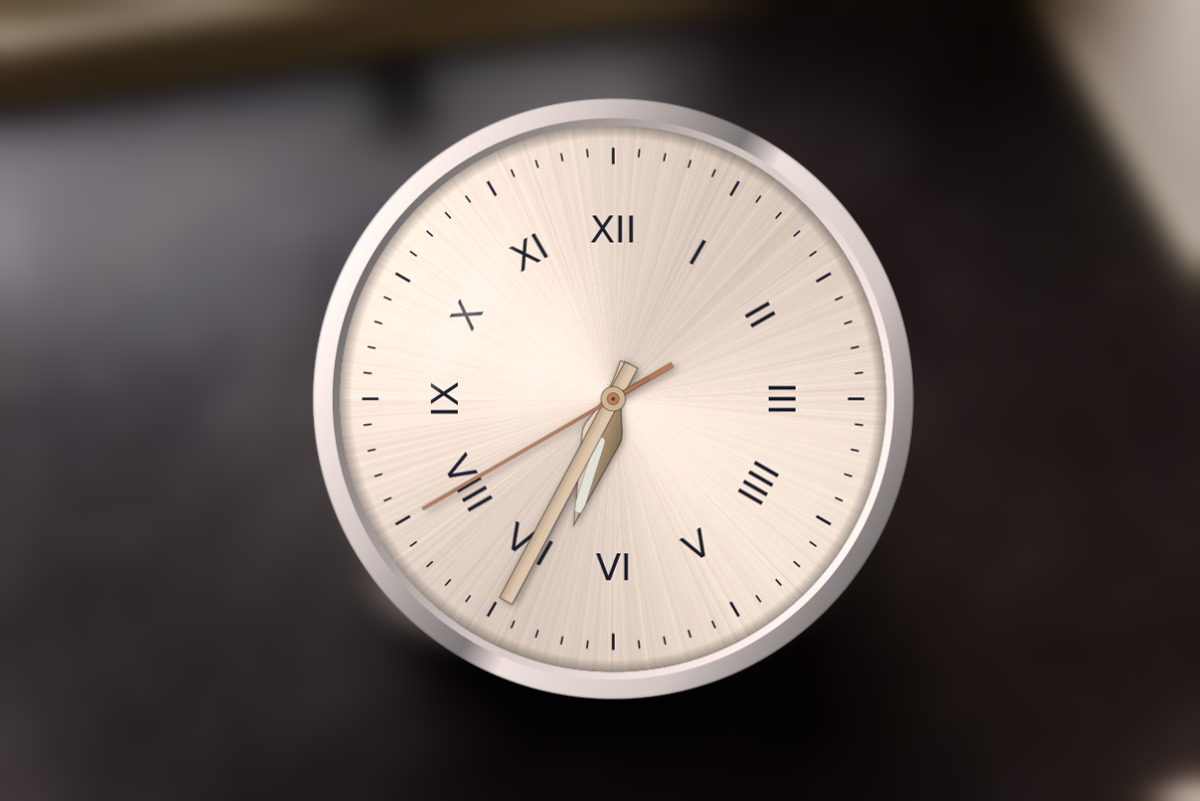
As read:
{"hour": 6, "minute": 34, "second": 40}
